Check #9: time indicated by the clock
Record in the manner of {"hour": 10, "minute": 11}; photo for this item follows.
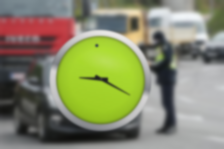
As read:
{"hour": 9, "minute": 21}
